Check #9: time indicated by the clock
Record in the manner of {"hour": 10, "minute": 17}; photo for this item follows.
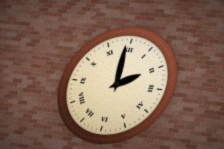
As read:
{"hour": 1, "minute": 59}
